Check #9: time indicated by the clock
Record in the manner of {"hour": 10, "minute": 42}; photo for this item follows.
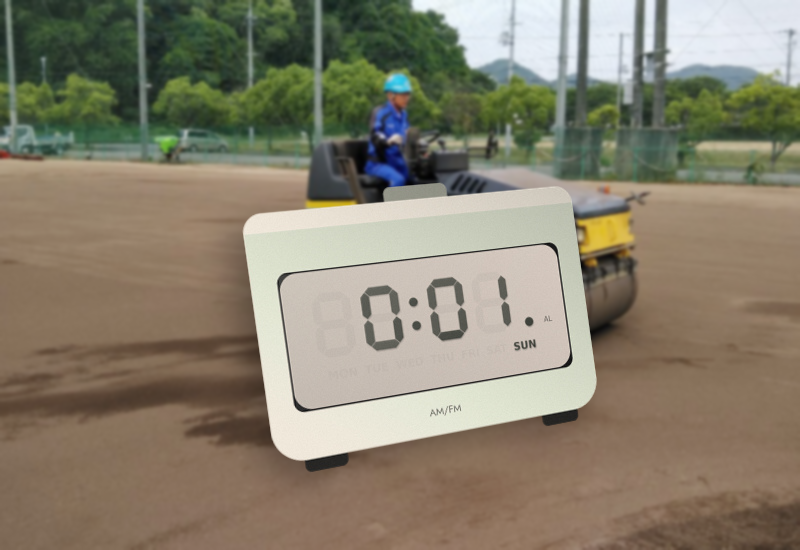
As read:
{"hour": 0, "minute": 1}
